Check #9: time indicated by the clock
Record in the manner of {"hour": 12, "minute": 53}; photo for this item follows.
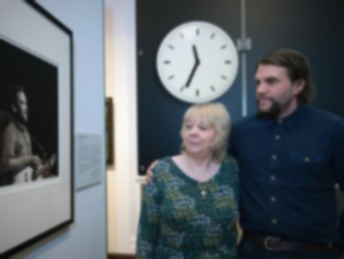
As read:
{"hour": 11, "minute": 34}
